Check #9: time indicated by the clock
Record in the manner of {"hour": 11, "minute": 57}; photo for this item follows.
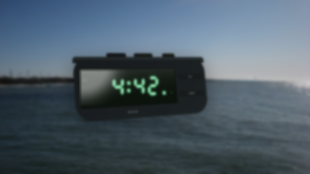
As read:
{"hour": 4, "minute": 42}
